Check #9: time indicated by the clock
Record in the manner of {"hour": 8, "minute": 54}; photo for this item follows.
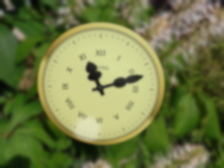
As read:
{"hour": 11, "minute": 12}
